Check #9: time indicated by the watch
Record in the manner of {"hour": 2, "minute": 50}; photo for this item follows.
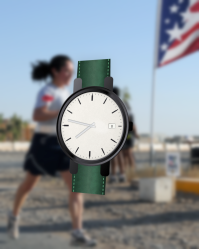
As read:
{"hour": 7, "minute": 47}
